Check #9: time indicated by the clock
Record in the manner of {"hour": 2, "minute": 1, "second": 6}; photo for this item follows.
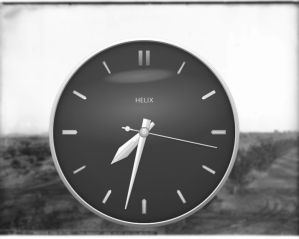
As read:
{"hour": 7, "minute": 32, "second": 17}
